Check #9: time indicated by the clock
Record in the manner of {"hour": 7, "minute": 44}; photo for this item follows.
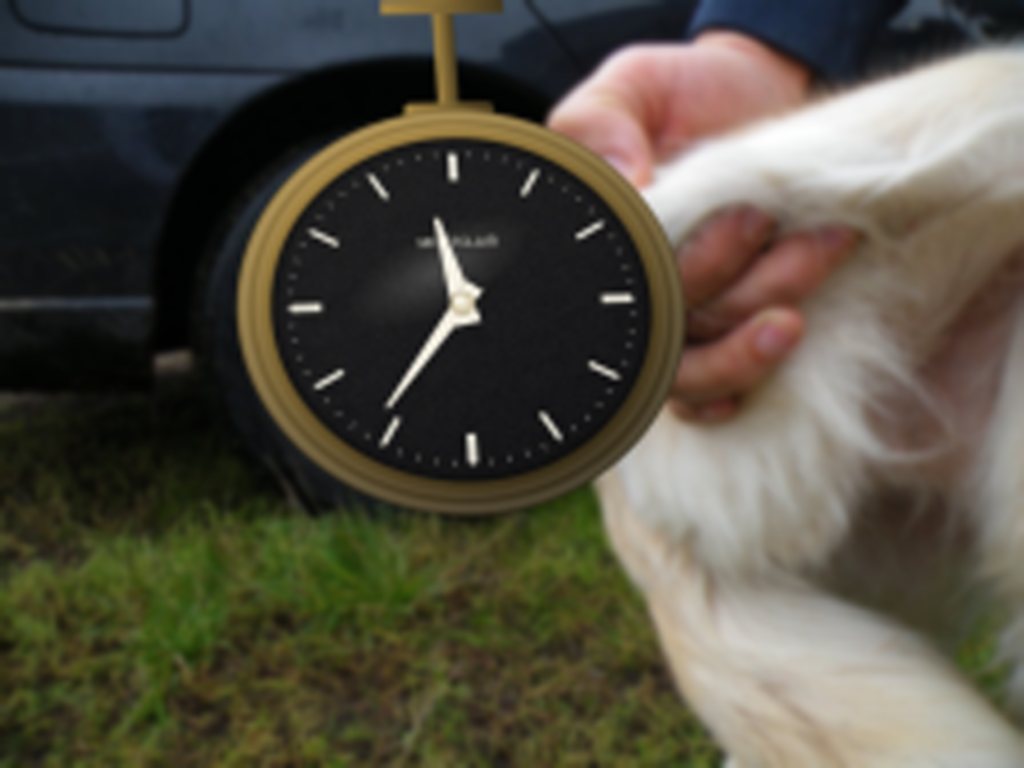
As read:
{"hour": 11, "minute": 36}
